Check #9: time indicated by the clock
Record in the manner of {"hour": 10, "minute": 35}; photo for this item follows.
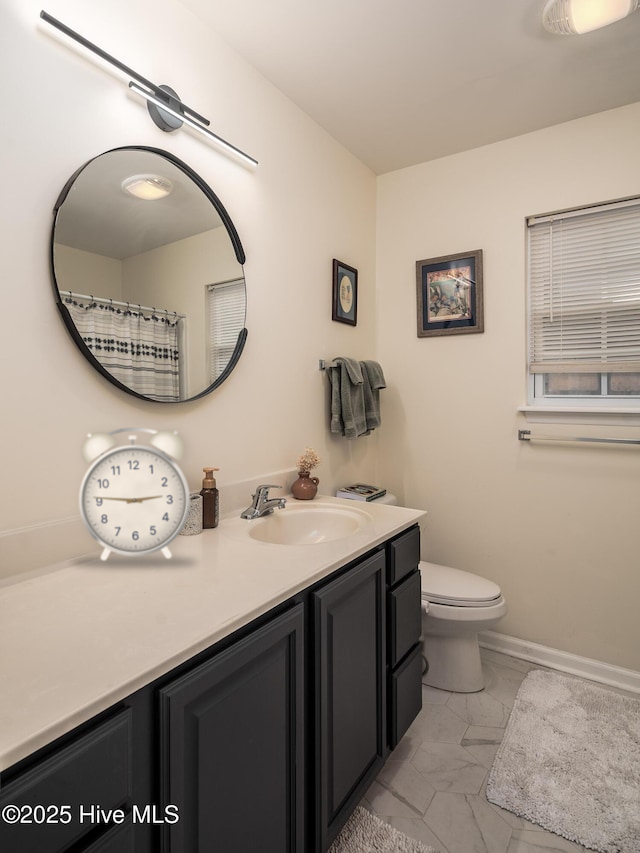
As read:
{"hour": 2, "minute": 46}
